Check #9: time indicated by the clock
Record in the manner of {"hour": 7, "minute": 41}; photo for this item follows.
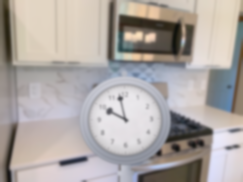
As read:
{"hour": 9, "minute": 58}
